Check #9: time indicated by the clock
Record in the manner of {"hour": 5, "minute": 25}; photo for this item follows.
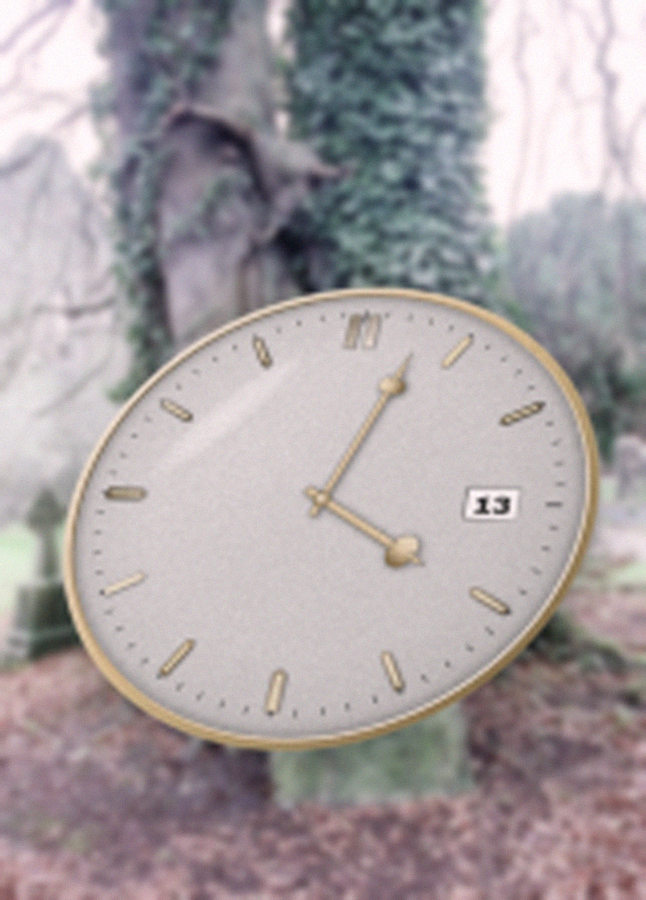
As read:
{"hour": 4, "minute": 3}
